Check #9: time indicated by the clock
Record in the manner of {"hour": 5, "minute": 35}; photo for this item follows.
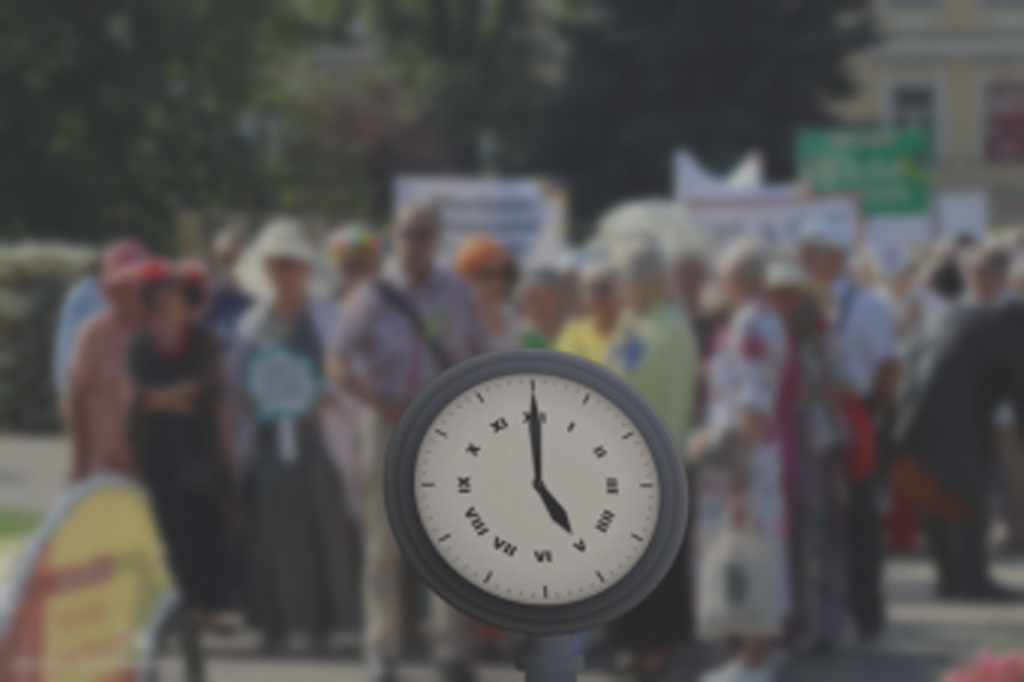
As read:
{"hour": 5, "minute": 0}
